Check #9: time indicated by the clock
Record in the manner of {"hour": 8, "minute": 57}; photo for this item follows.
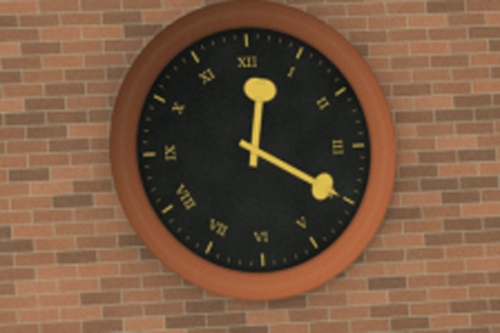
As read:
{"hour": 12, "minute": 20}
